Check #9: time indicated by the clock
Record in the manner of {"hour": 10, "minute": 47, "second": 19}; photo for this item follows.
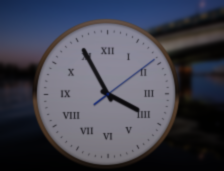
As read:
{"hour": 3, "minute": 55, "second": 9}
